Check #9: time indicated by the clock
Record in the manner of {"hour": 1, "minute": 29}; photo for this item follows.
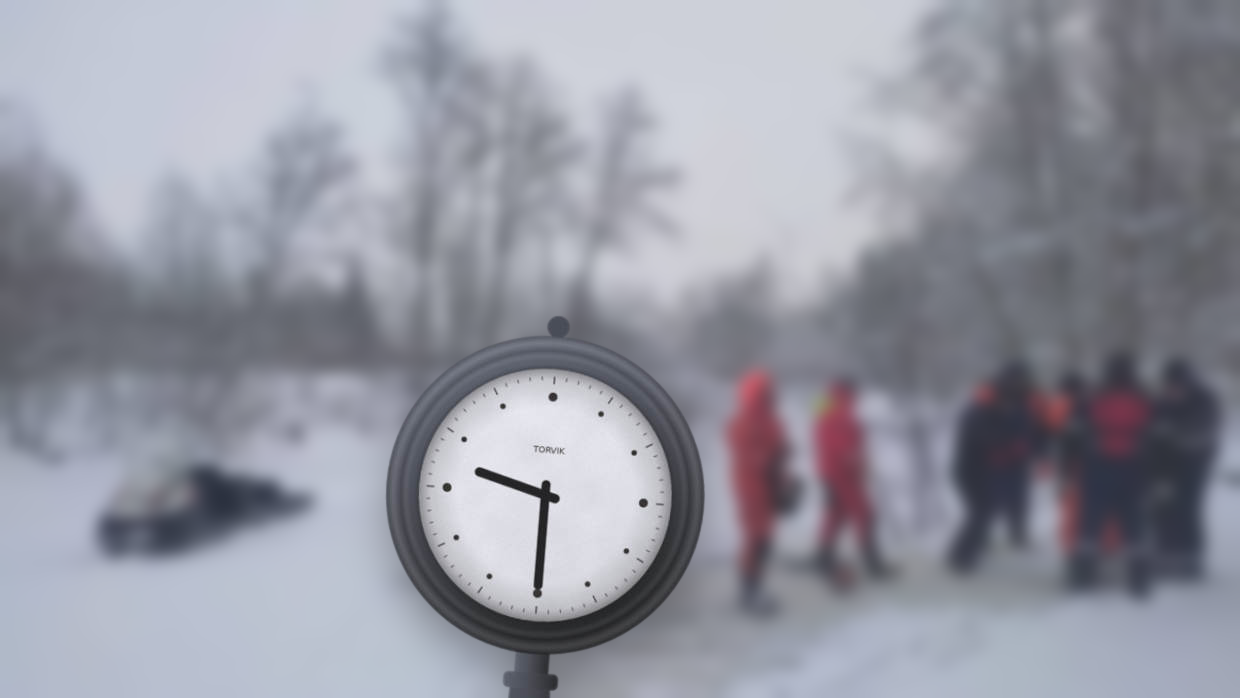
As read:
{"hour": 9, "minute": 30}
